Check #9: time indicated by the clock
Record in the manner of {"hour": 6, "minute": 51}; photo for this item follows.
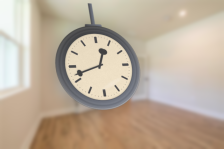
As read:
{"hour": 12, "minute": 42}
